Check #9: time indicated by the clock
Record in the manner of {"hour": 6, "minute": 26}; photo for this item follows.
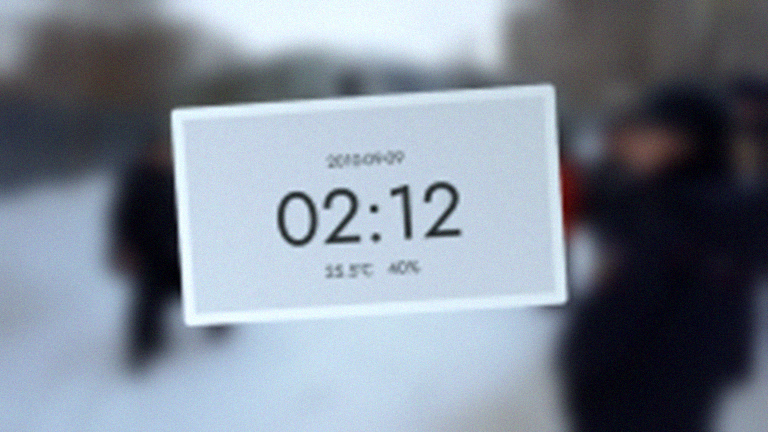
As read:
{"hour": 2, "minute": 12}
